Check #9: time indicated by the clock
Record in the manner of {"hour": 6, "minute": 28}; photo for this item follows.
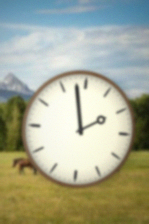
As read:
{"hour": 1, "minute": 58}
